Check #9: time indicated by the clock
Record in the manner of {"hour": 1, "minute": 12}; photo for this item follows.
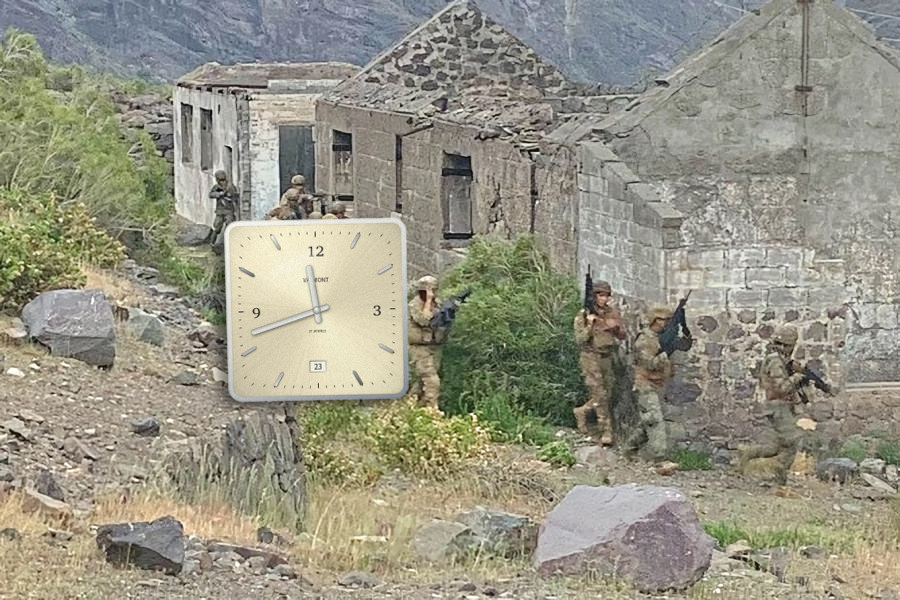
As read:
{"hour": 11, "minute": 42}
